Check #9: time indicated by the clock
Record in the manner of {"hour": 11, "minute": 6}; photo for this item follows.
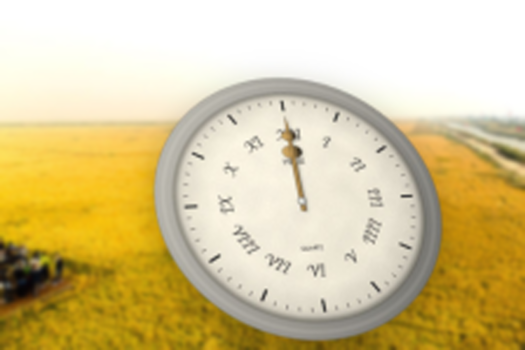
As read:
{"hour": 12, "minute": 0}
